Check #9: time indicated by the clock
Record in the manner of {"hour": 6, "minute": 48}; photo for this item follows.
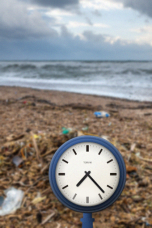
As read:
{"hour": 7, "minute": 23}
